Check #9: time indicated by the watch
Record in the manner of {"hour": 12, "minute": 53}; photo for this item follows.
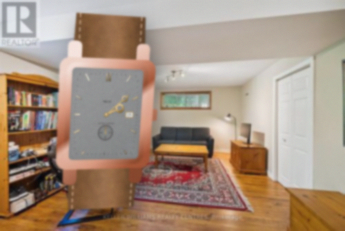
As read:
{"hour": 2, "minute": 8}
